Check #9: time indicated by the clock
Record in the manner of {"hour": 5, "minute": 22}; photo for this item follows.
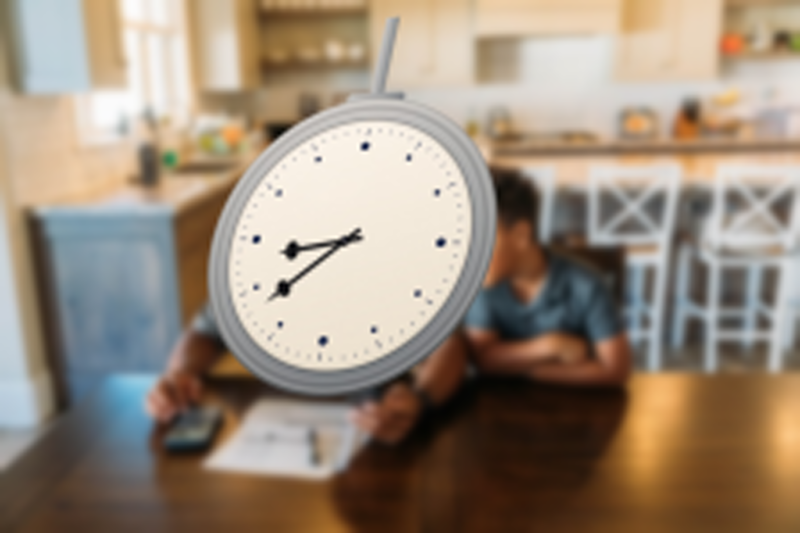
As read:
{"hour": 8, "minute": 38}
